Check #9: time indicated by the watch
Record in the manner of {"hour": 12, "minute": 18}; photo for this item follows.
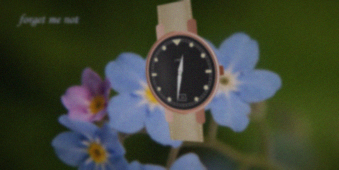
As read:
{"hour": 12, "minute": 32}
